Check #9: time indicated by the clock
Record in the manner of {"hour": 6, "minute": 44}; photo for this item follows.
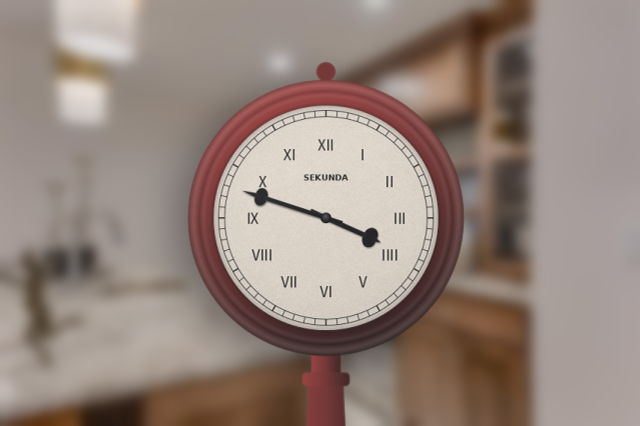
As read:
{"hour": 3, "minute": 48}
